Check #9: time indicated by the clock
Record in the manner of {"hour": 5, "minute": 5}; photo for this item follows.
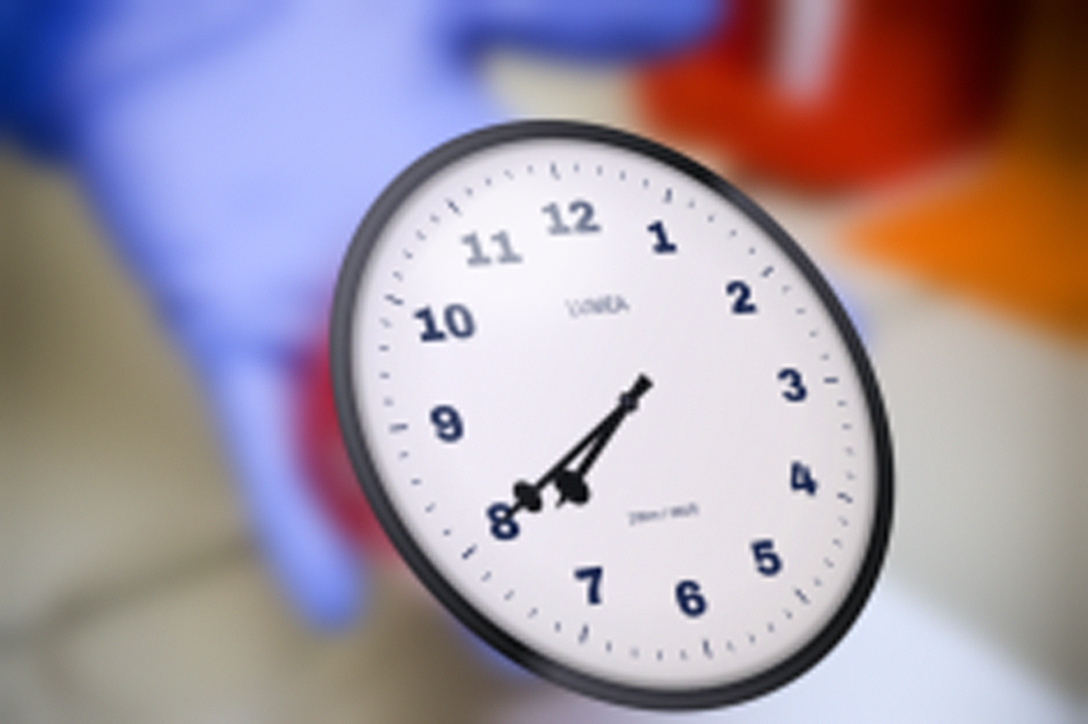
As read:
{"hour": 7, "minute": 40}
